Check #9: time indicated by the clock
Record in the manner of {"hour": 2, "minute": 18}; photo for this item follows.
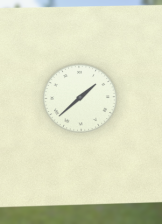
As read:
{"hour": 1, "minute": 38}
